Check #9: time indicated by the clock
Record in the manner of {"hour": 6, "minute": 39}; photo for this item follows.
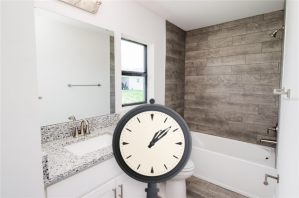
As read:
{"hour": 1, "minute": 8}
